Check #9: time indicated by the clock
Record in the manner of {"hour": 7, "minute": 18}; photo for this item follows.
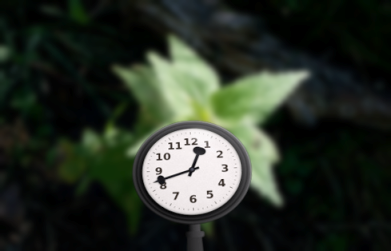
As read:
{"hour": 12, "minute": 42}
